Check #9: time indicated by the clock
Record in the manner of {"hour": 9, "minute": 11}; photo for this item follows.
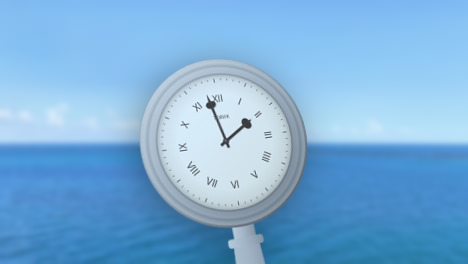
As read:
{"hour": 1, "minute": 58}
